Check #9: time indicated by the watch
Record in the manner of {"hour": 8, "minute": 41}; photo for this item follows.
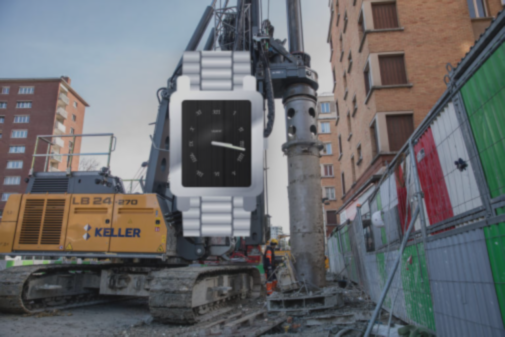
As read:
{"hour": 3, "minute": 17}
